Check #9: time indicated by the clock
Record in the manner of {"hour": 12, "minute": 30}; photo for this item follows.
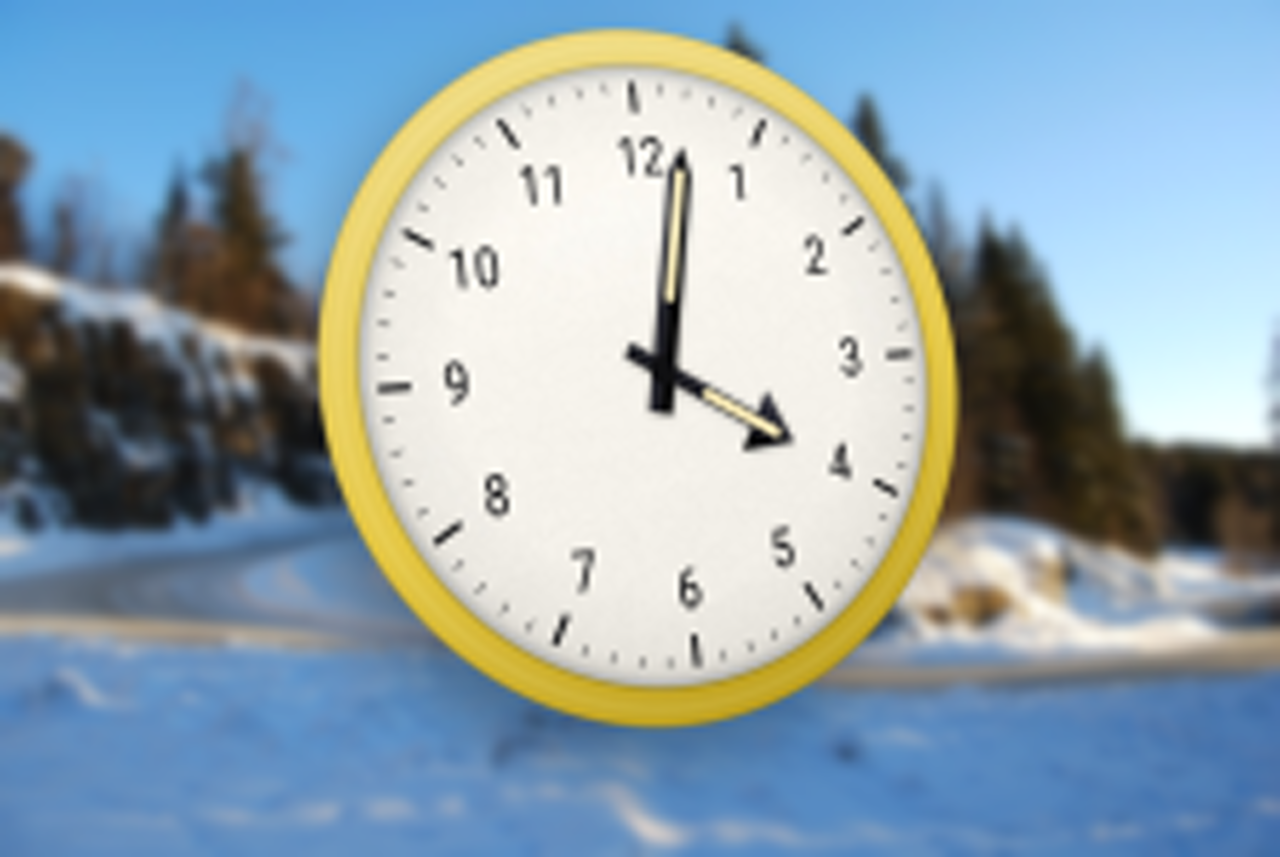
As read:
{"hour": 4, "minute": 2}
